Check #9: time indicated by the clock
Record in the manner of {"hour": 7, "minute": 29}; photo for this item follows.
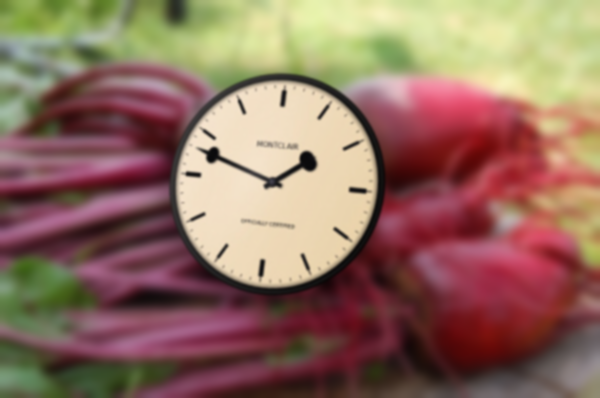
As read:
{"hour": 1, "minute": 48}
